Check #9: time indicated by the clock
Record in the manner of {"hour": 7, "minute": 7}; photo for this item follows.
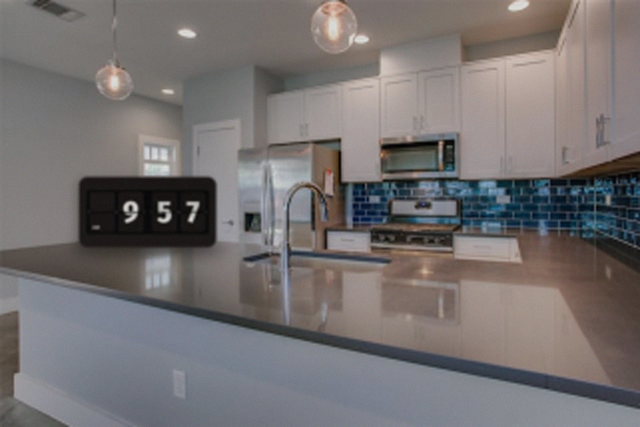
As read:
{"hour": 9, "minute": 57}
